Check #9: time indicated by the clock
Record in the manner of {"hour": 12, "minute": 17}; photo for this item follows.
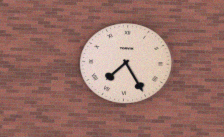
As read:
{"hour": 7, "minute": 25}
